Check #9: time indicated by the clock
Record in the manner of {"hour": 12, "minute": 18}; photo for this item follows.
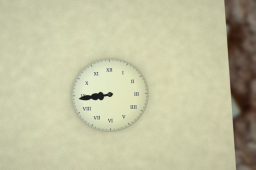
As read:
{"hour": 8, "minute": 44}
